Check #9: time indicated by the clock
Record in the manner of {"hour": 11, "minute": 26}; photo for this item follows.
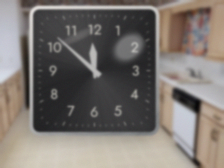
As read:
{"hour": 11, "minute": 52}
